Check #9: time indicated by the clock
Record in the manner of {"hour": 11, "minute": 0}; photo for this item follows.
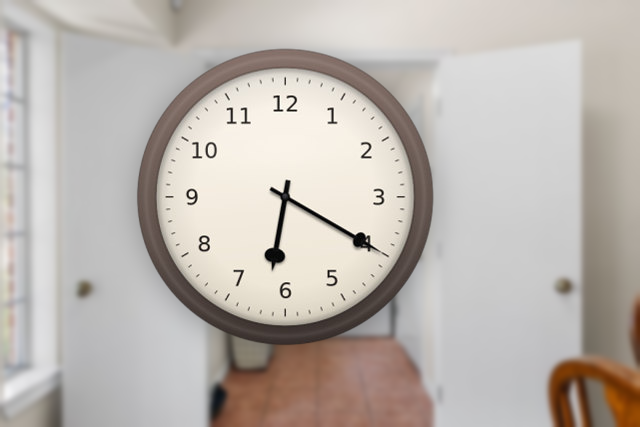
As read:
{"hour": 6, "minute": 20}
